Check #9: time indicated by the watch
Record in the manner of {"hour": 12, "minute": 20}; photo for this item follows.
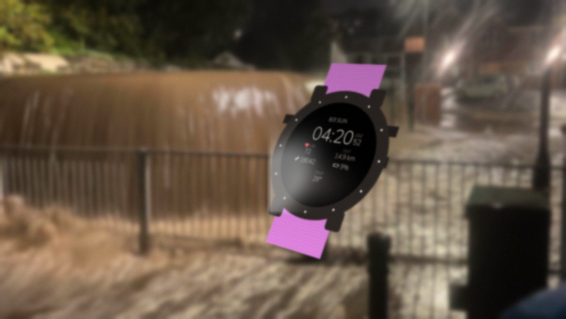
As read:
{"hour": 4, "minute": 20}
